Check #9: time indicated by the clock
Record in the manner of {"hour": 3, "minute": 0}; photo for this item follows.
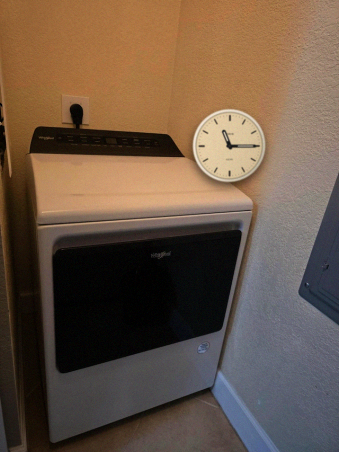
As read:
{"hour": 11, "minute": 15}
